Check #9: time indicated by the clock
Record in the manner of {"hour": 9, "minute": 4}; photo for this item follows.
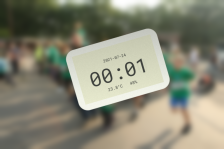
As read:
{"hour": 0, "minute": 1}
